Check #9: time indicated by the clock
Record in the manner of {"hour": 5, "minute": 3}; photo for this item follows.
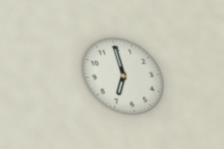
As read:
{"hour": 7, "minute": 0}
